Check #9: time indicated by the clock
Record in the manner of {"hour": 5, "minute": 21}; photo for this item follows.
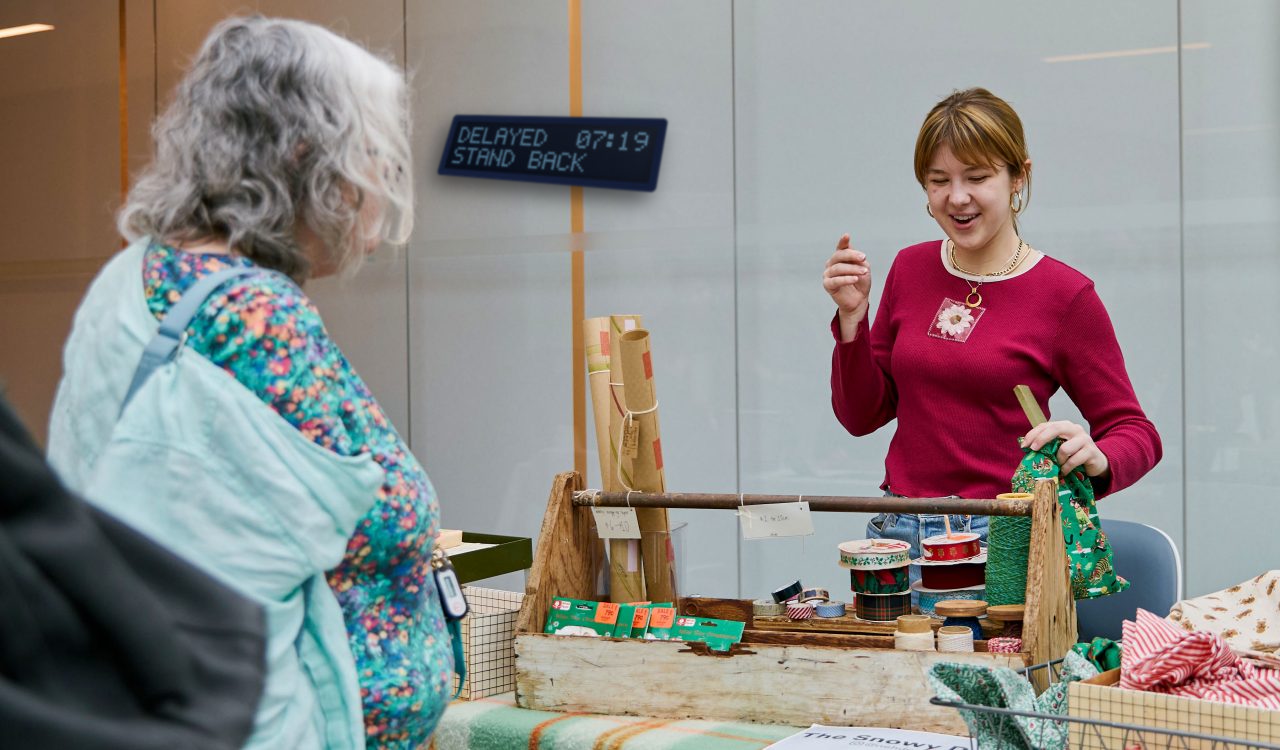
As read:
{"hour": 7, "minute": 19}
